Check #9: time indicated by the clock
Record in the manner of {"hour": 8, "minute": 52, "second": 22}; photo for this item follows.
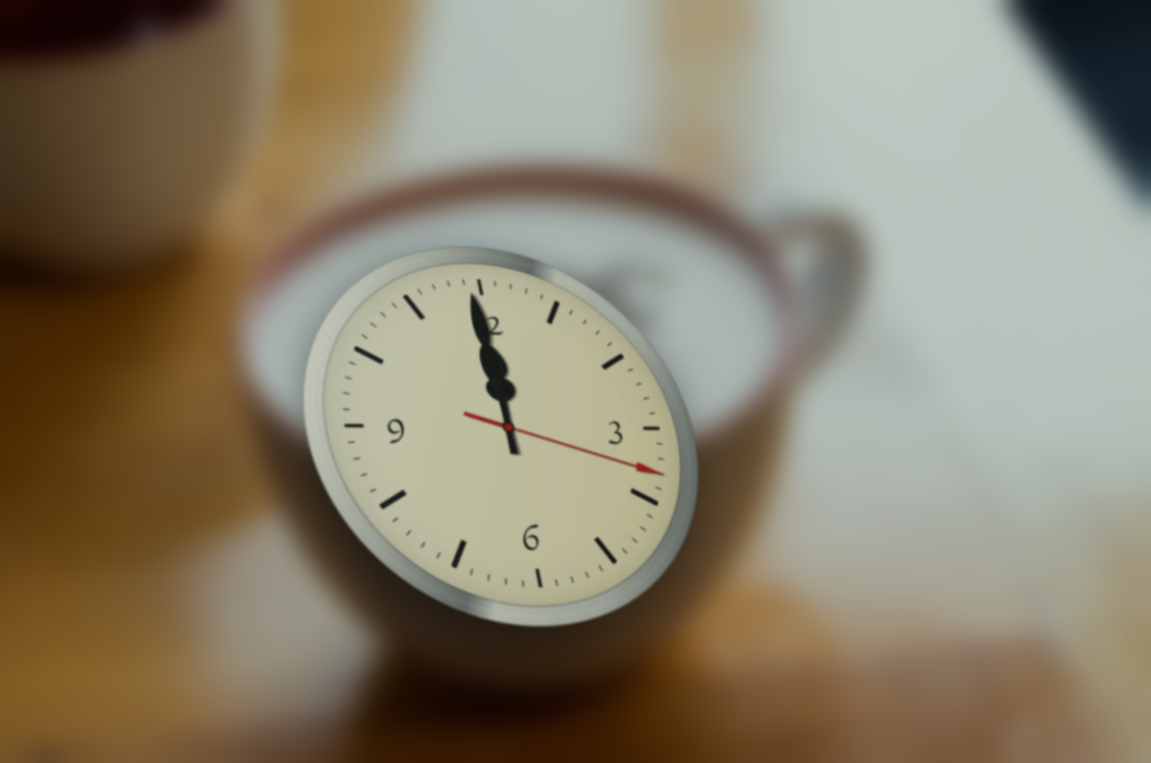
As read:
{"hour": 11, "minute": 59, "second": 18}
